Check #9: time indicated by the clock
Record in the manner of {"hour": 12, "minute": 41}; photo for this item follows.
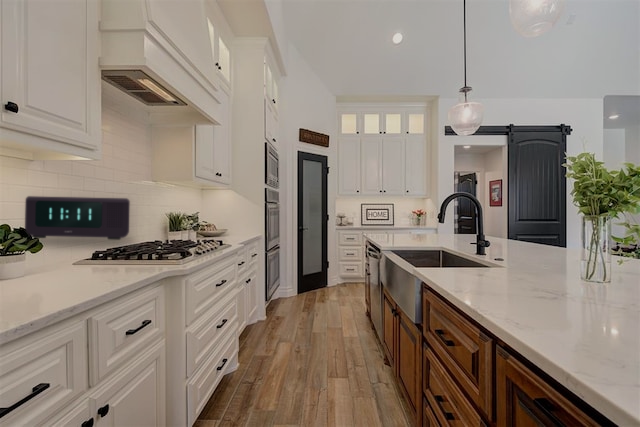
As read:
{"hour": 11, "minute": 11}
